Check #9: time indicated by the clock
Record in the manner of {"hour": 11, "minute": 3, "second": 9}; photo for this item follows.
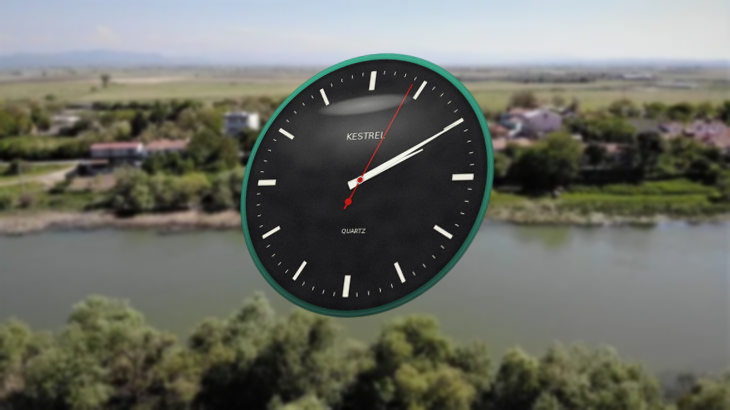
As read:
{"hour": 2, "minute": 10, "second": 4}
